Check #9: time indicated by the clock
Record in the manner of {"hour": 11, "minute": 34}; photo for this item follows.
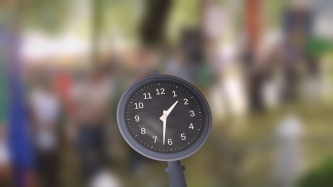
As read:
{"hour": 1, "minute": 32}
